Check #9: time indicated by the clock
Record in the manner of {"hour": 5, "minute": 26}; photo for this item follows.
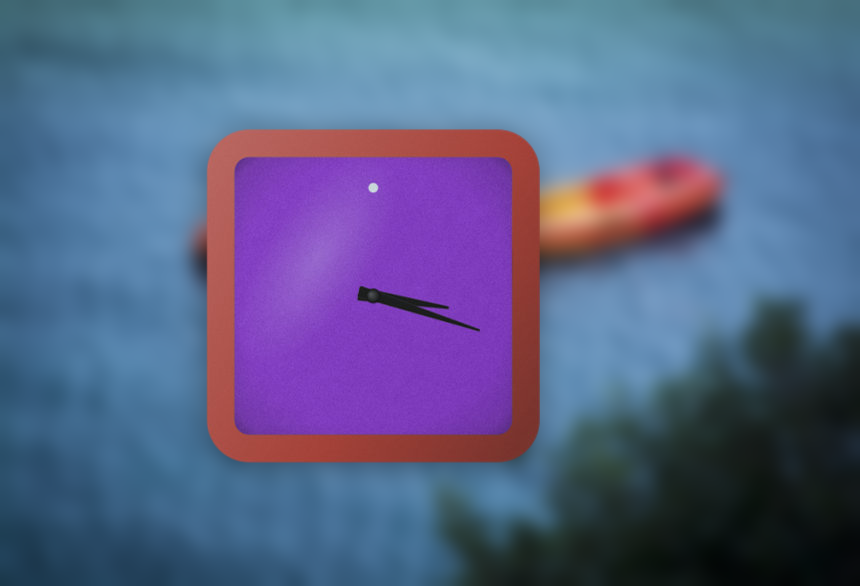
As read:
{"hour": 3, "minute": 18}
